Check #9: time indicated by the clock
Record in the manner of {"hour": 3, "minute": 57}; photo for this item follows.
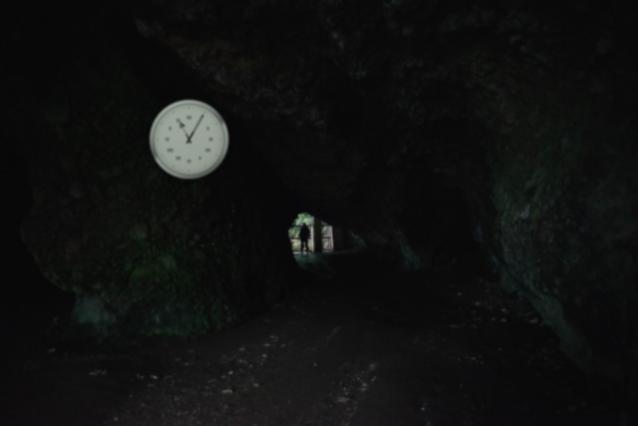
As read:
{"hour": 11, "minute": 5}
